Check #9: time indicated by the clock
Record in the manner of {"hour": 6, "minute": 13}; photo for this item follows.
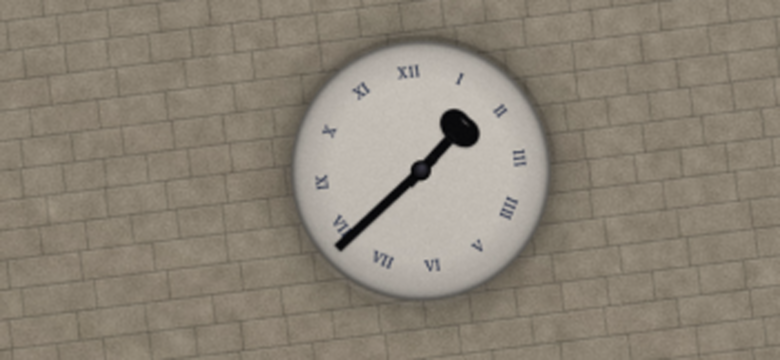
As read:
{"hour": 1, "minute": 39}
